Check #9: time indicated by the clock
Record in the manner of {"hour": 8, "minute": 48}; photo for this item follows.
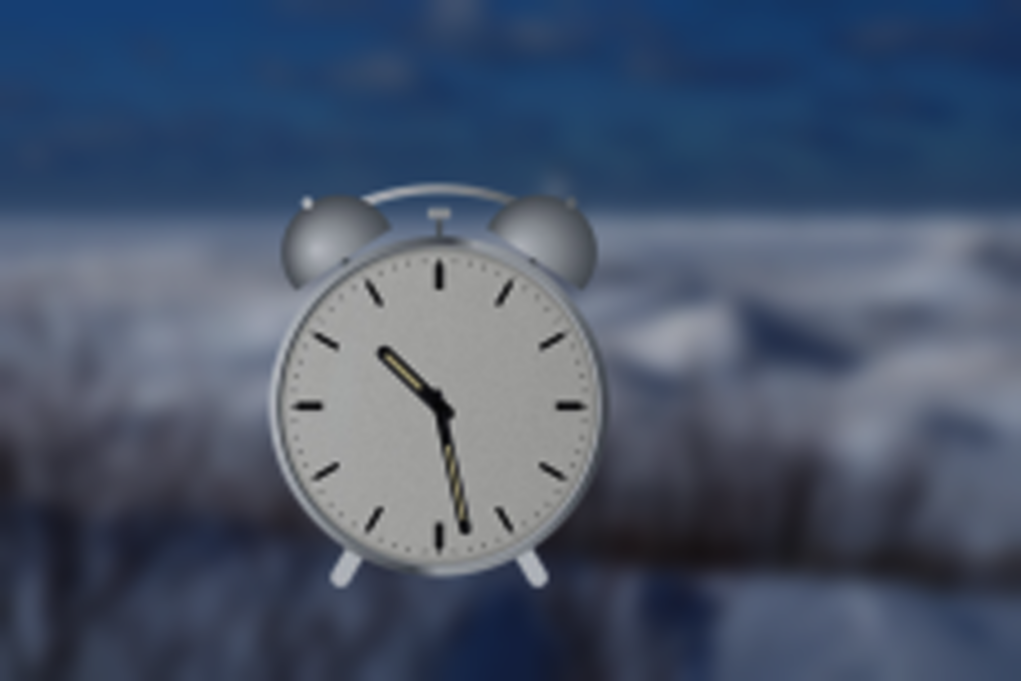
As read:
{"hour": 10, "minute": 28}
